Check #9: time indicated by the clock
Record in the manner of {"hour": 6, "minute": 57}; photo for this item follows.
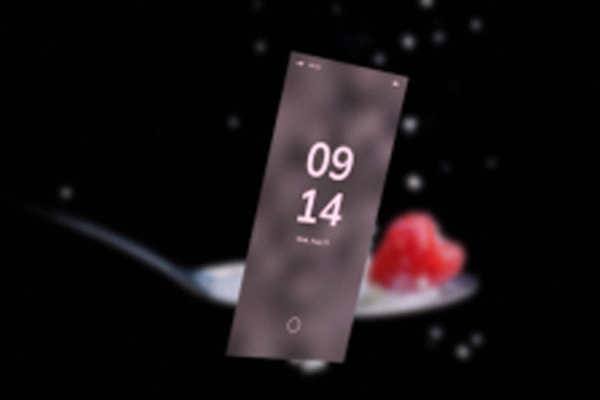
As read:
{"hour": 9, "minute": 14}
